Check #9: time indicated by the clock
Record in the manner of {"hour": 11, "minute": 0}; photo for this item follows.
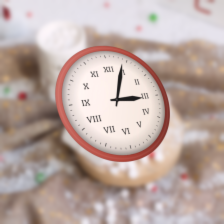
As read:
{"hour": 3, "minute": 4}
